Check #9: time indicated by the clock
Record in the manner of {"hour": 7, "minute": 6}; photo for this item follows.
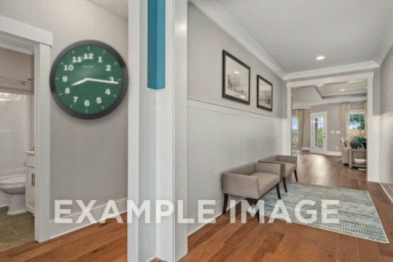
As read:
{"hour": 8, "minute": 16}
